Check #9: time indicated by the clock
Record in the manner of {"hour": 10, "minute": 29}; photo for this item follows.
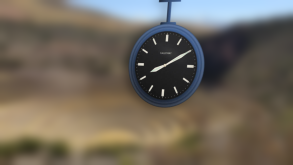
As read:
{"hour": 8, "minute": 10}
